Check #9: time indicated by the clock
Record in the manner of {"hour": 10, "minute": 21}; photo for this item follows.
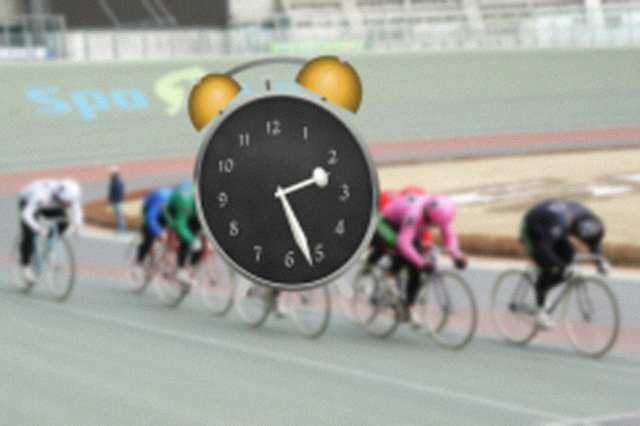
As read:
{"hour": 2, "minute": 27}
